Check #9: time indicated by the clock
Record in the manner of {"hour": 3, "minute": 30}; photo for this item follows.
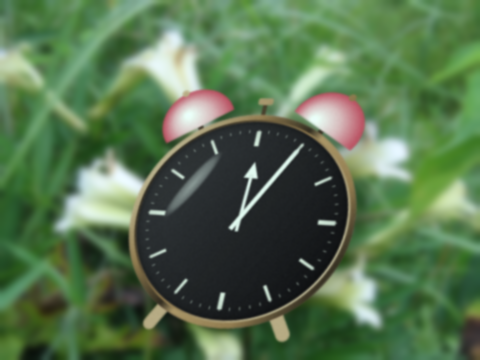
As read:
{"hour": 12, "minute": 5}
